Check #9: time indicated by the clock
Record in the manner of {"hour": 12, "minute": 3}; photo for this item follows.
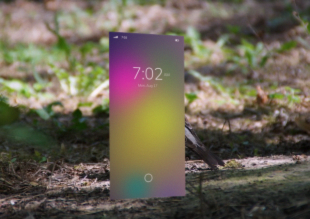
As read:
{"hour": 7, "minute": 2}
